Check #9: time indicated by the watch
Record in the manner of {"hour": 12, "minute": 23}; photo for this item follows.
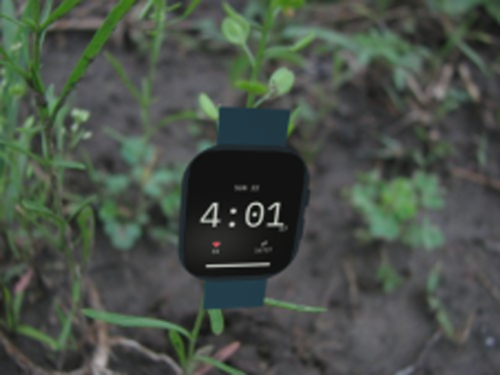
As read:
{"hour": 4, "minute": 1}
